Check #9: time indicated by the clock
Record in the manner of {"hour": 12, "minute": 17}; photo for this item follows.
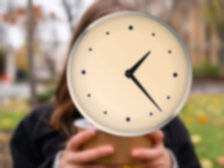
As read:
{"hour": 1, "minute": 23}
